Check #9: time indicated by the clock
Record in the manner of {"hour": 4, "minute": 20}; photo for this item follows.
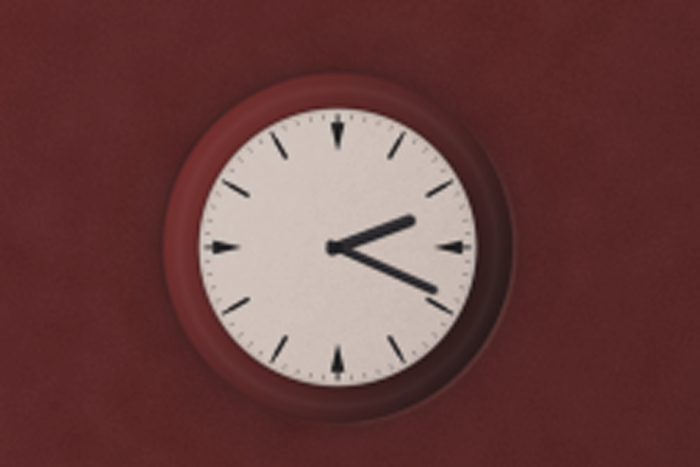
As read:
{"hour": 2, "minute": 19}
